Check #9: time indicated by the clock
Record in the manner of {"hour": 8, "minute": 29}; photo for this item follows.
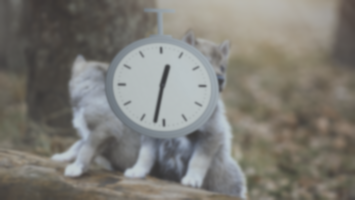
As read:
{"hour": 12, "minute": 32}
